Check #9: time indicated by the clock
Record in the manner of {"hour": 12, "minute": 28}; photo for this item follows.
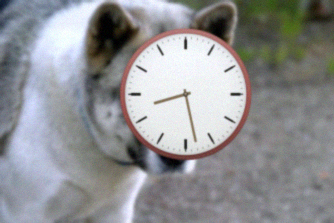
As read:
{"hour": 8, "minute": 28}
